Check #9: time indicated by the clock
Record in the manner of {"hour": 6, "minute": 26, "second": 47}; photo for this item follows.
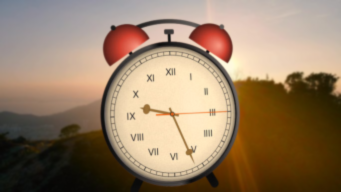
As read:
{"hour": 9, "minute": 26, "second": 15}
